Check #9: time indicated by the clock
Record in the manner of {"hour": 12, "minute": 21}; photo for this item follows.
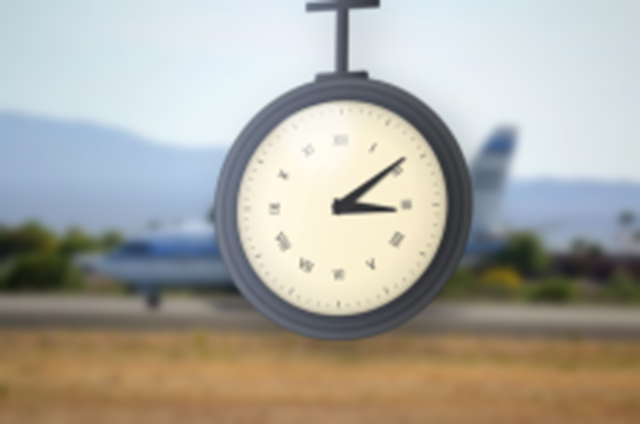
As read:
{"hour": 3, "minute": 9}
